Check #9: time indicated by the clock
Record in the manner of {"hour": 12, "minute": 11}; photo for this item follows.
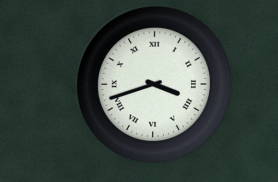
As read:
{"hour": 3, "minute": 42}
